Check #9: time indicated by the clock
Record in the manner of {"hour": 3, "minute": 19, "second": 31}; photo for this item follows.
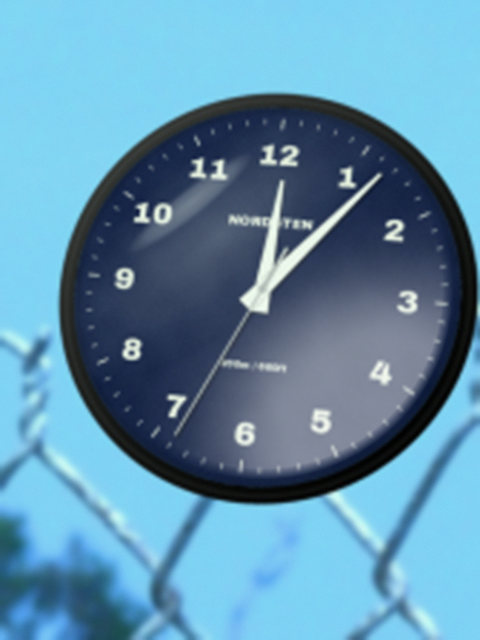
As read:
{"hour": 12, "minute": 6, "second": 34}
